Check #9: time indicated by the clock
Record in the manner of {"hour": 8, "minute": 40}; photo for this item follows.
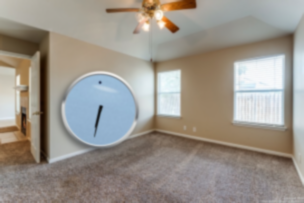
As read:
{"hour": 6, "minute": 32}
